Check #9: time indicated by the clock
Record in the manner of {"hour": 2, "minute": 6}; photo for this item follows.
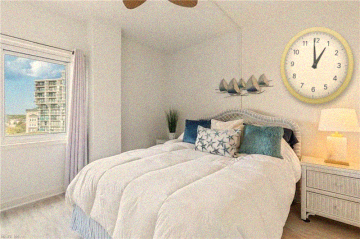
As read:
{"hour": 12, "minute": 59}
